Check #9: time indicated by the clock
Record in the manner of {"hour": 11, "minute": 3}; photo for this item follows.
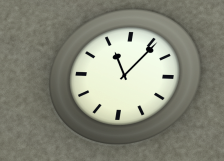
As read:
{"hour": 11, "minute": 6}
